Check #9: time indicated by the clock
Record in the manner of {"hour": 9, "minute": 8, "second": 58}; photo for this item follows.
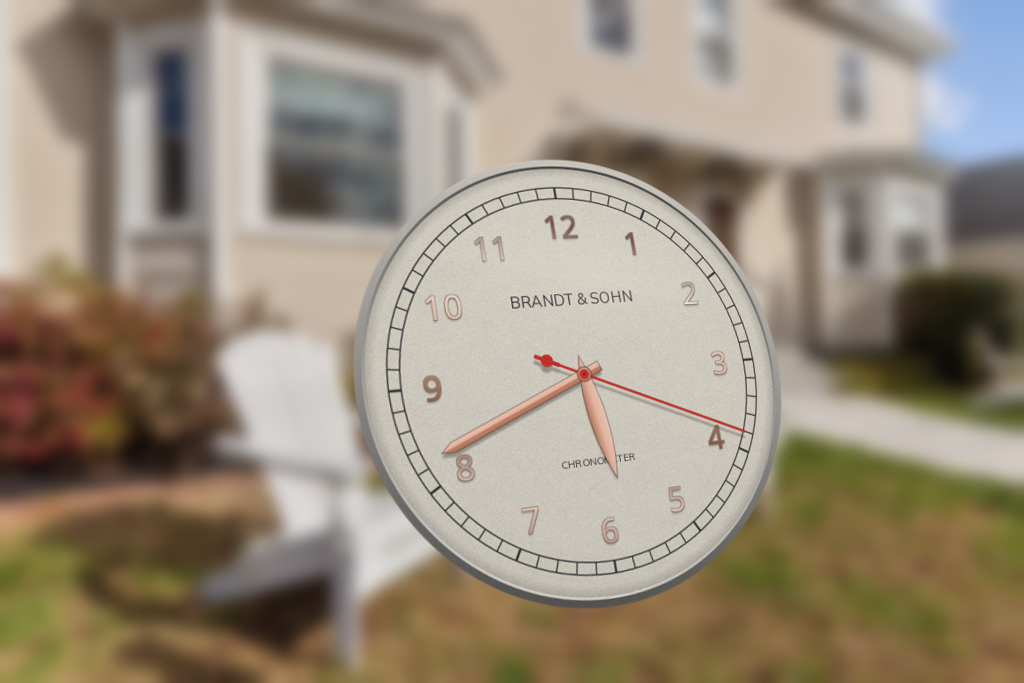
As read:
{"hour": 5, "minute": 41, "second": 19}
